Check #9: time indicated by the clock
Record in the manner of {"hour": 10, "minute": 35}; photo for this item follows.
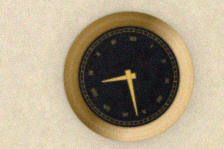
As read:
{"hour": 8, "minute": 27}
